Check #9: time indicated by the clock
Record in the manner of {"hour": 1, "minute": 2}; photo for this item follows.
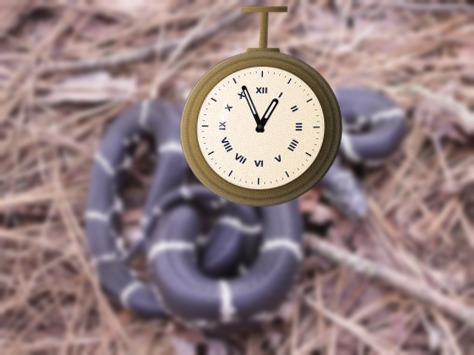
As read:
{"hour": 12, "minute": 56}
